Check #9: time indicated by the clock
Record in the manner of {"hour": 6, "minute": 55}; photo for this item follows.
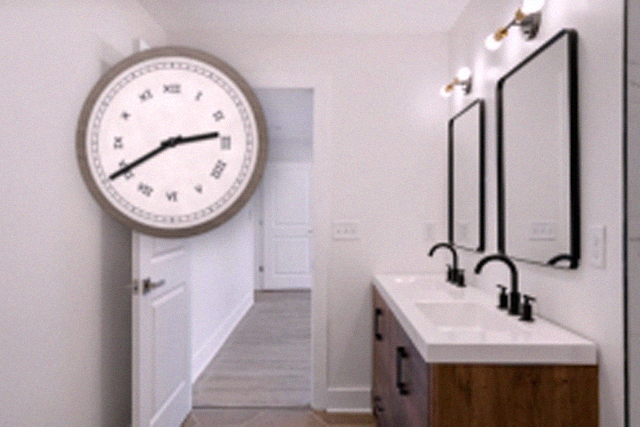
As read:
{"hour": 2, "minute": 40}
